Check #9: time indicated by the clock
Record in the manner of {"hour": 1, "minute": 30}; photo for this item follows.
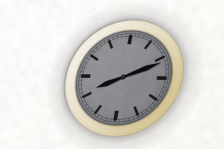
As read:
{"hour": 8, "minute": 11}
